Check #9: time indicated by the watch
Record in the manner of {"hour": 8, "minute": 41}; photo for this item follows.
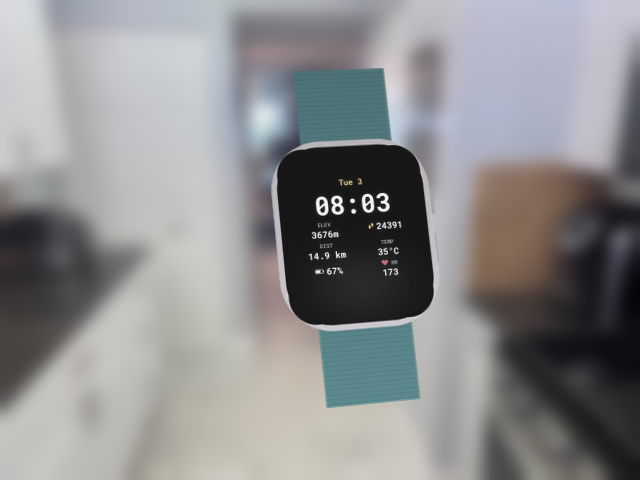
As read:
{"hour": 8, "minute": 3}
